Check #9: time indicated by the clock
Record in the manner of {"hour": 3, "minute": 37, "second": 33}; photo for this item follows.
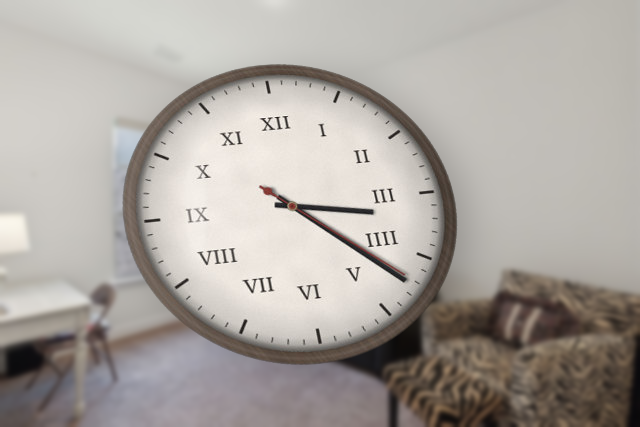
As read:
{"hour": 3, "minute": 22, "second": 22}
